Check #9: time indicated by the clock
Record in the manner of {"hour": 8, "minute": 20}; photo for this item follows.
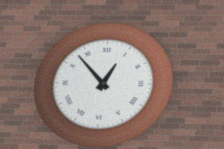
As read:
{"hour": 12, "minute": 53}
